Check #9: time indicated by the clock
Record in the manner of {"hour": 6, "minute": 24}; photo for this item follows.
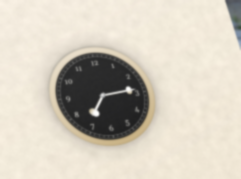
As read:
{"hour": 7, "minute": 14}
